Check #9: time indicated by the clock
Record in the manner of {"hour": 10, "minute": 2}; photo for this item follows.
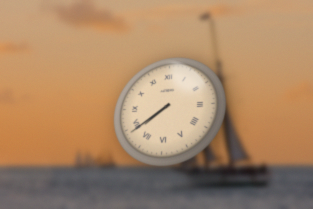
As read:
{"hour": 7, "minute": 39}
